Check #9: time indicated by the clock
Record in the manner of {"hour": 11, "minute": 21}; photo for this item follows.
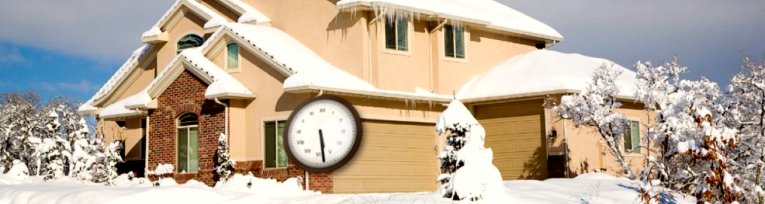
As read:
{"hour": 5, "minute": 28}
